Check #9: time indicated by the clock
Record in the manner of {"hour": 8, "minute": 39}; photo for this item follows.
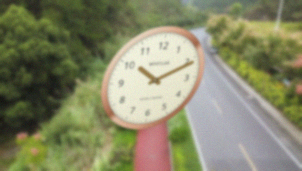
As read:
{"hour": 10, "minute": 11}
